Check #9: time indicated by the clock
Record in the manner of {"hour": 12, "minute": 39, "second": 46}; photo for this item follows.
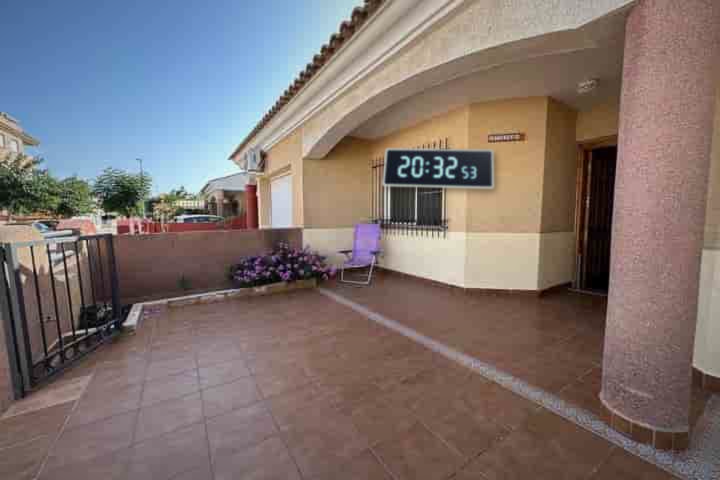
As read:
{"hour": 20, "minute": 32, "second": 53}
